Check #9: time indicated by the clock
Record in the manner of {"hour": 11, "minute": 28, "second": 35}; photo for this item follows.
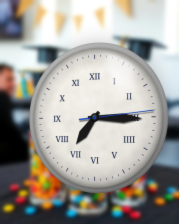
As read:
{"hour": 7, "minute": 15, "second": 14}
